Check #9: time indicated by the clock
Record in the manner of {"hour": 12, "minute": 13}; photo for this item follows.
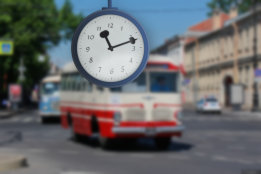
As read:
{"hour": 11, "minute": 12}
